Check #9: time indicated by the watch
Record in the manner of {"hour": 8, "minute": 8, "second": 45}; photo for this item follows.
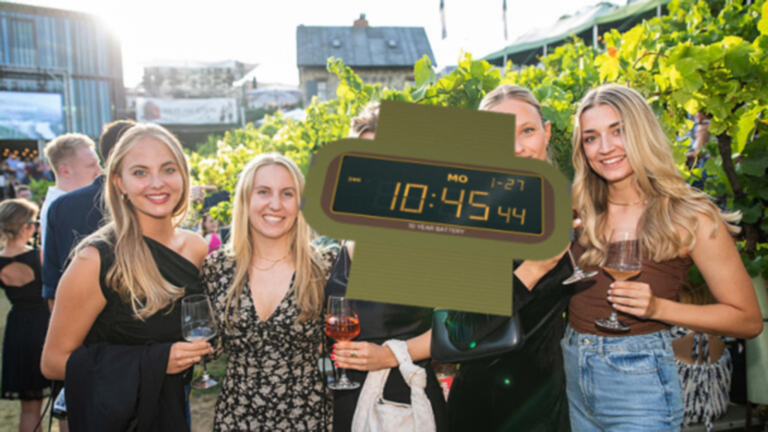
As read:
{"hour": 10, "minute": 45, "second": 44}
